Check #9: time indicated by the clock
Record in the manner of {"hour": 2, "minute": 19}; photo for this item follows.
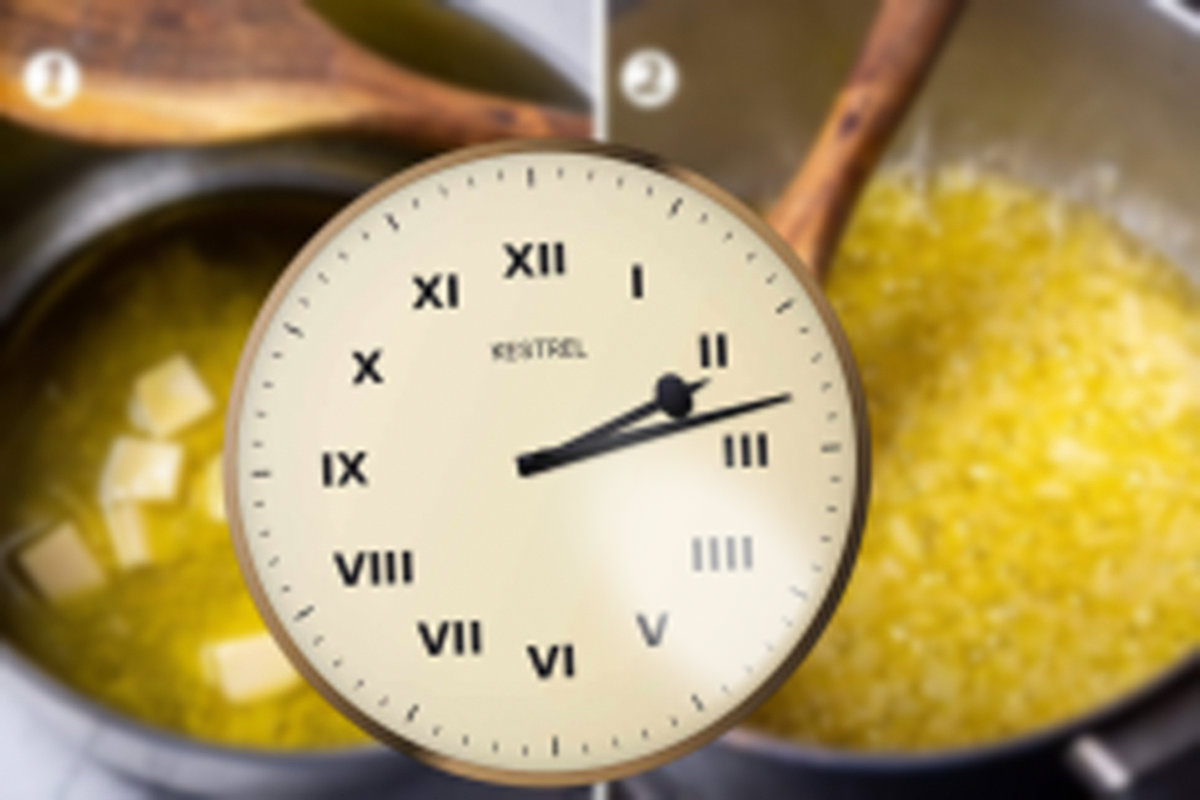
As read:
{"hour": 2, "minute": 13}
